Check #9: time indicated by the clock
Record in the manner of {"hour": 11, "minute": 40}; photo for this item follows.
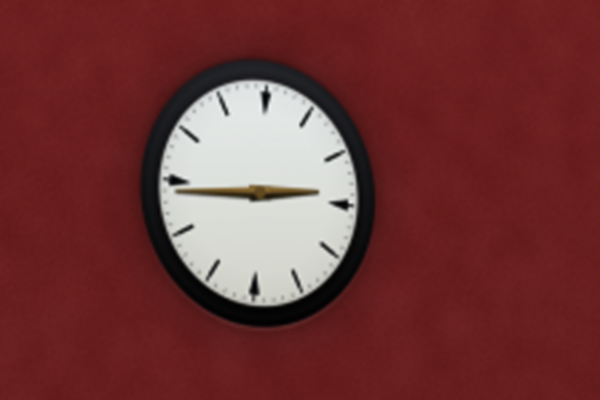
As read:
{"hour": 2, "minute": 44}
